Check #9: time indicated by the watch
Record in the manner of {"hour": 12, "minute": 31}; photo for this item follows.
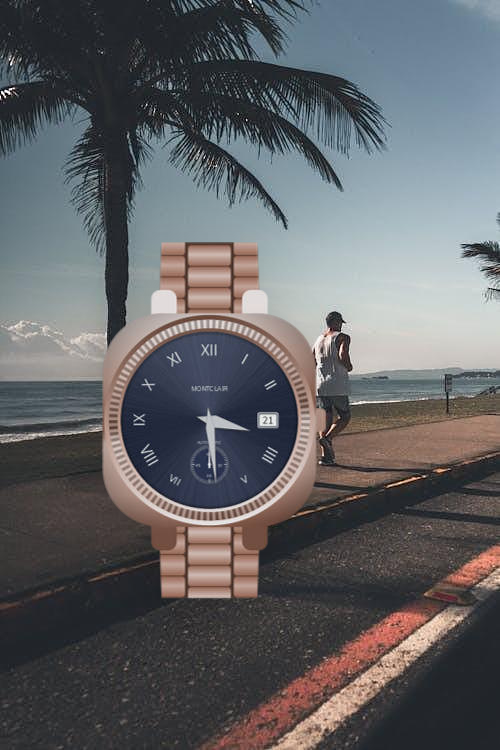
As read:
{"hour": 3, "minute": 29}
